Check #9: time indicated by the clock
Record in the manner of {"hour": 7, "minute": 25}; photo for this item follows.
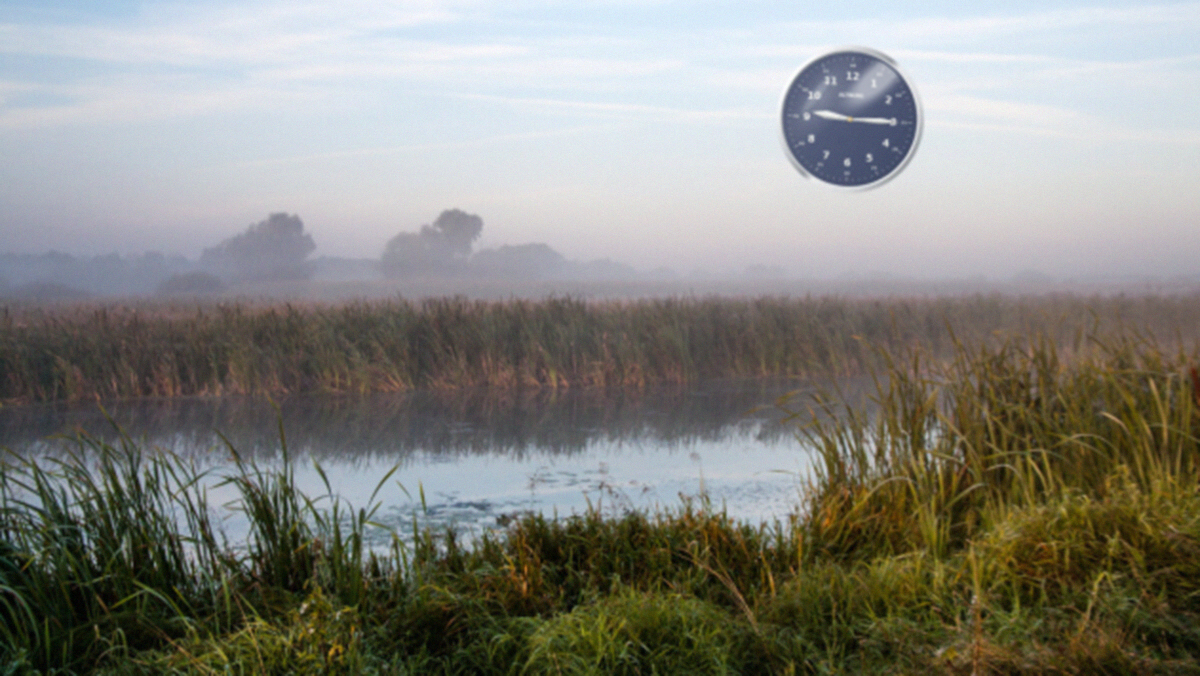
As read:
{"hour": 9, "minute": 15}
